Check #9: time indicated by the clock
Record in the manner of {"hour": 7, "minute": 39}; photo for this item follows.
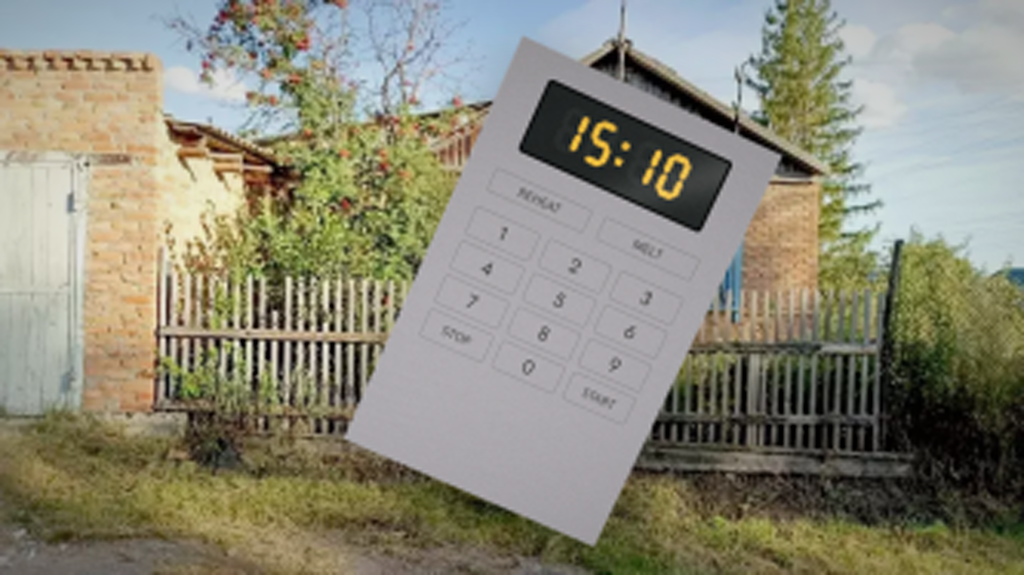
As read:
{"hour": 15, "minute": 10}
